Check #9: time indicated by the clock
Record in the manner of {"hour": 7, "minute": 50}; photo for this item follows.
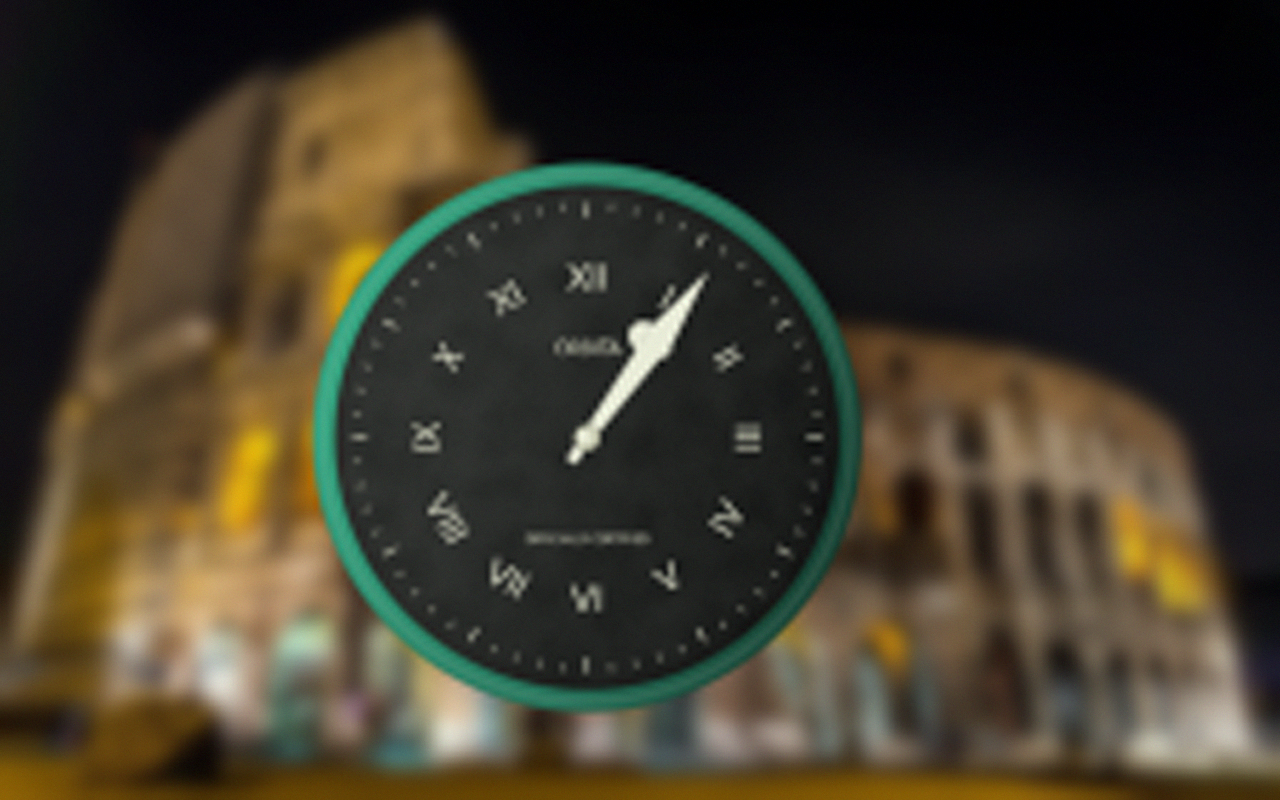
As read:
{"hour": 1, "minute": 6}
